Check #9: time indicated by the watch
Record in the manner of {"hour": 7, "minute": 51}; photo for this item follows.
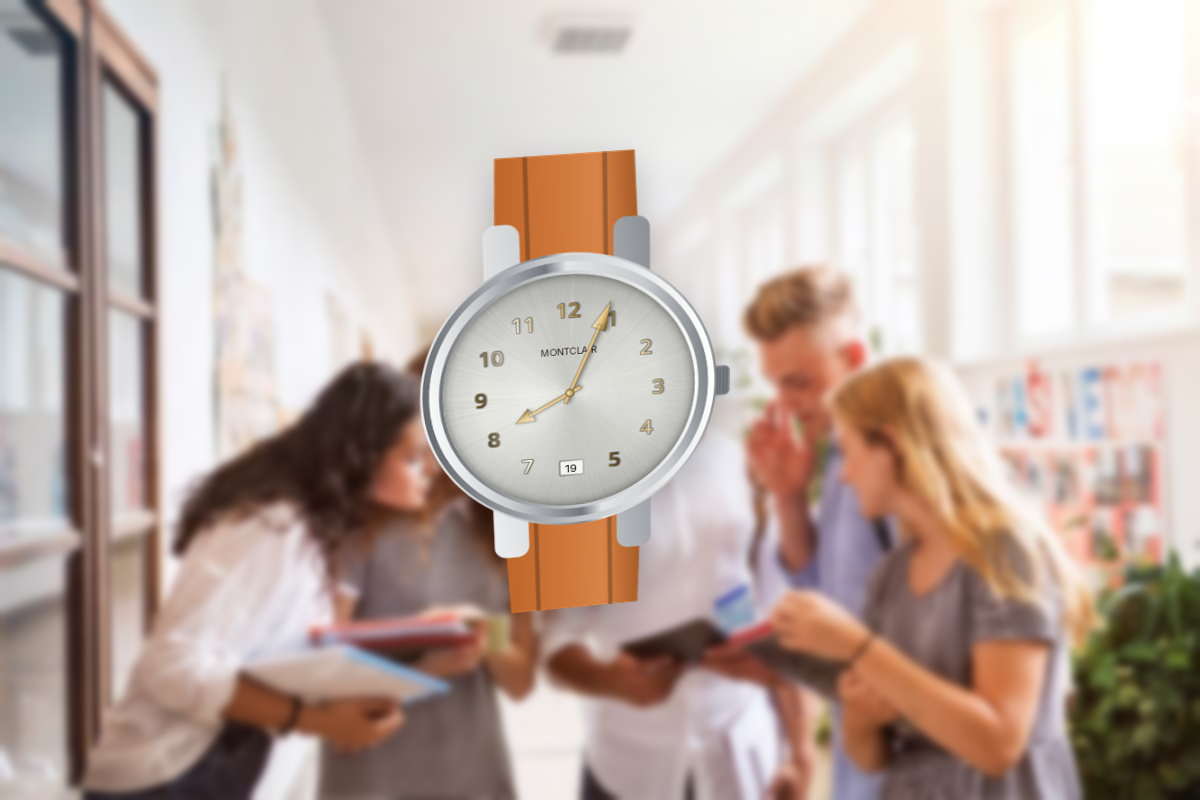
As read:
{"hour": 8, "minute": 4}
